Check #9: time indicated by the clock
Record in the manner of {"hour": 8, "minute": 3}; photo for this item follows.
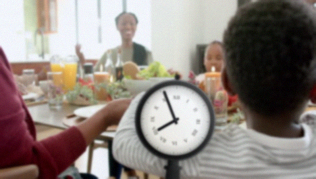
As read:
{"hour": 7, "minute": 56}
